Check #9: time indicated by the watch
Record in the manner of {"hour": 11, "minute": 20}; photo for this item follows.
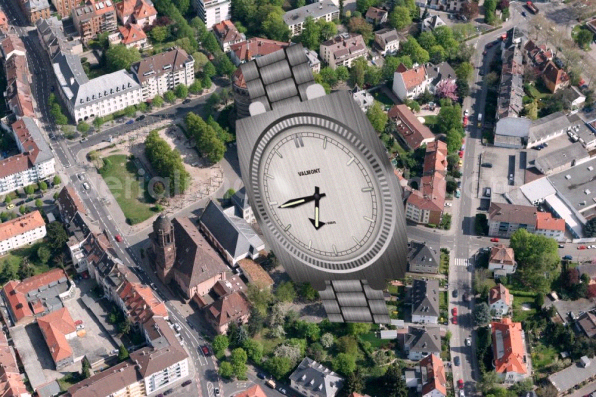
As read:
{"hour": 6, "minute": 44}
